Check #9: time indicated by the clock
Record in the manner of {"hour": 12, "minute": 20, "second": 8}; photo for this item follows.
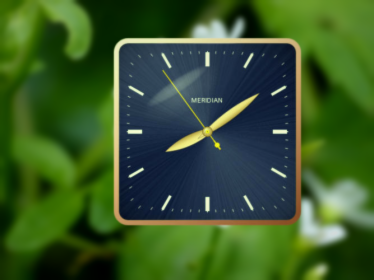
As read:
{"hour": 8, "minute": 8, "second": 54}
